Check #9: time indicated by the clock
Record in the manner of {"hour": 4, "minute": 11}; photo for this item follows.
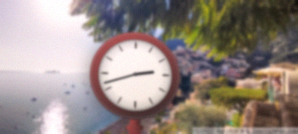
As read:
{"hour": 2, "minute": 42}
